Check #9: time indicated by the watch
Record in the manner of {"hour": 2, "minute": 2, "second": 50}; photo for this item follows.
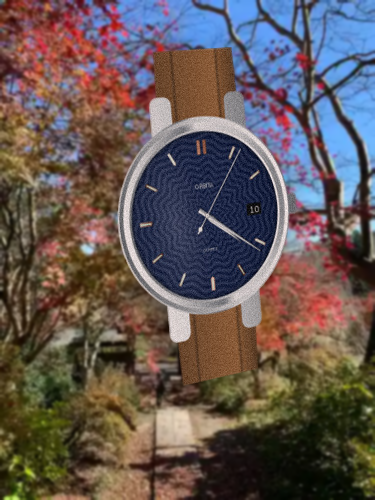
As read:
{"hour": 4, "minute": 21, "second": 6}
